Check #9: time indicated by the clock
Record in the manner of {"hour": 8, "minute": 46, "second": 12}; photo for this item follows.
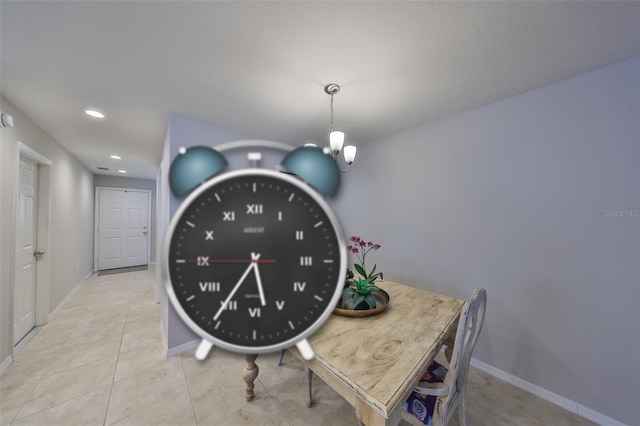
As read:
{"hour": 5, "minute": 35, "second": 45}
